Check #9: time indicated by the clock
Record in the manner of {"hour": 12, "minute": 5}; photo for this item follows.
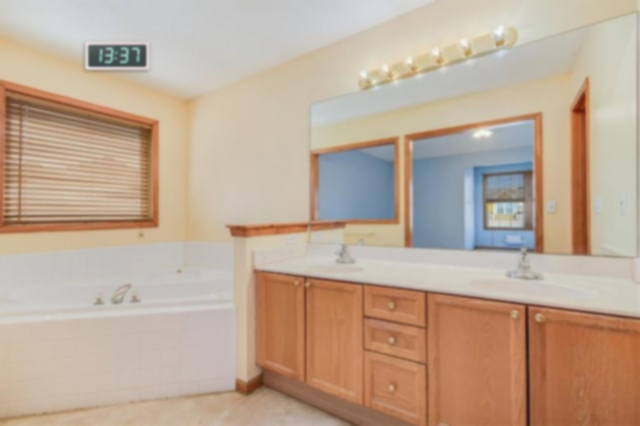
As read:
{"hour": 13, "minute": 37}
